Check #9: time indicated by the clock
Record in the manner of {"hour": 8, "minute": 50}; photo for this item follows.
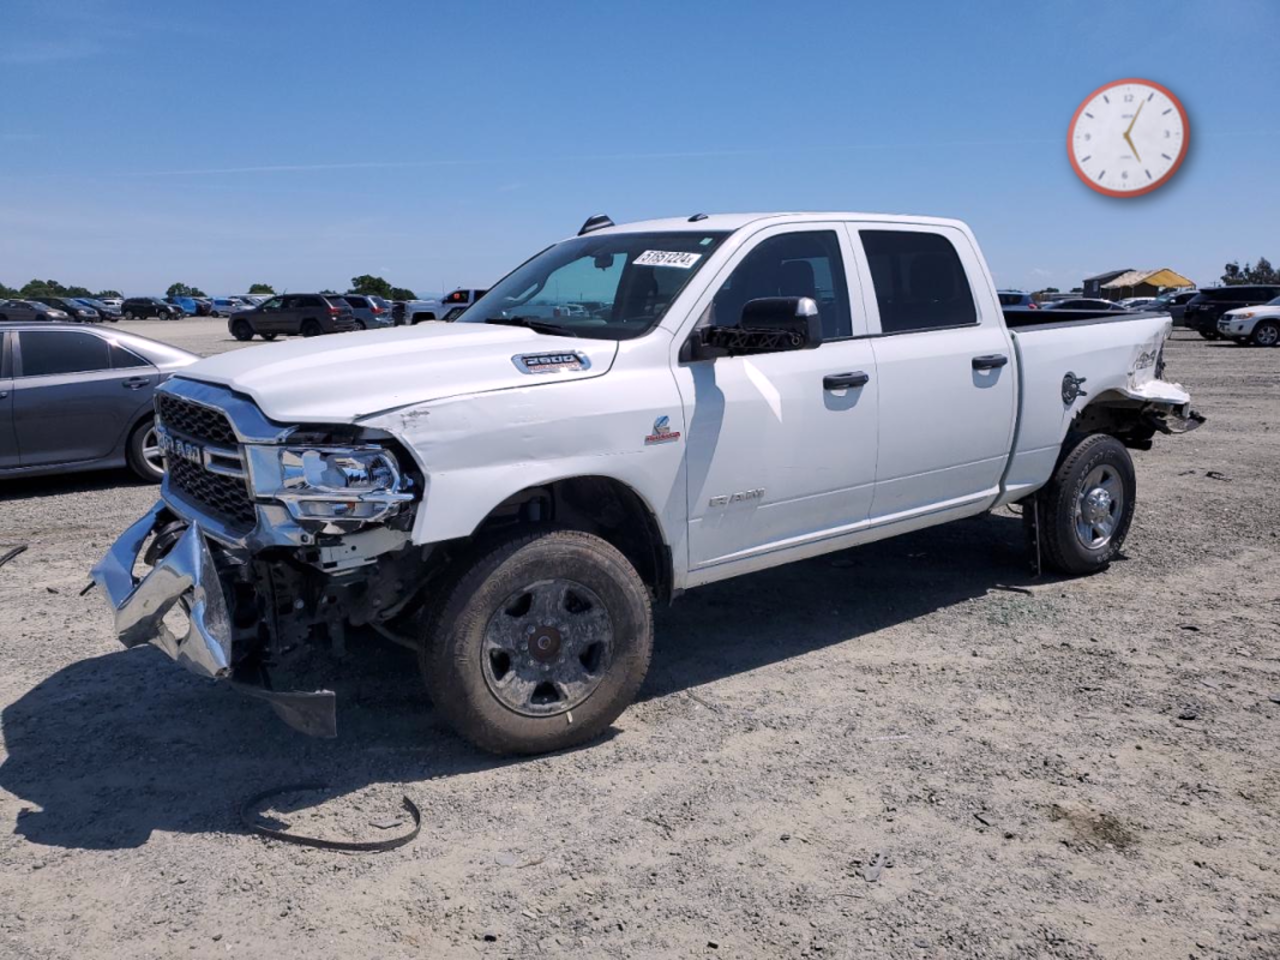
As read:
{"hour": 5, "minute": 4}
